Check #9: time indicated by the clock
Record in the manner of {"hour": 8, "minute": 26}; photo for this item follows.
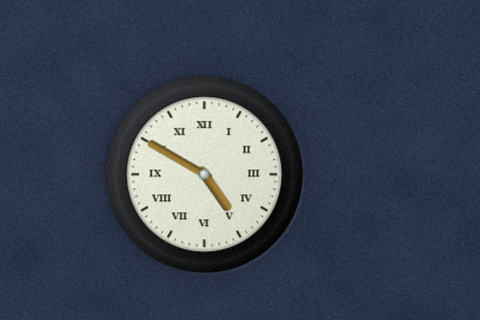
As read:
{"hour": 4, "minute": 50}
